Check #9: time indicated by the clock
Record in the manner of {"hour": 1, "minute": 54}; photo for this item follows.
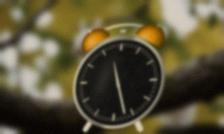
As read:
{"hour": 11, "minute": 27}
